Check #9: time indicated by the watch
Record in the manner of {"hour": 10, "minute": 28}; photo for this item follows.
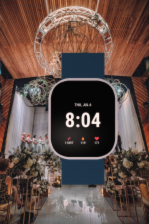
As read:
{"hour": 8, "minute": 4}
